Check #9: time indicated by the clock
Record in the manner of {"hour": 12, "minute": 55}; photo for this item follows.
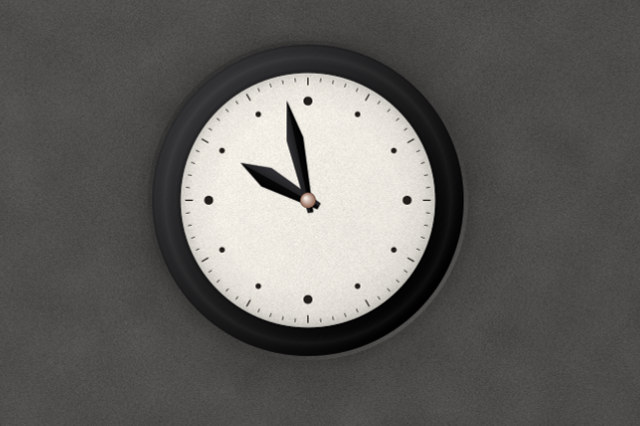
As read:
{"hour": 9, "minute": 58}
